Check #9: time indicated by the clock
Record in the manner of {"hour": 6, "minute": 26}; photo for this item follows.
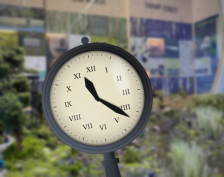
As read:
{"hour": 11, "minute": 22}
